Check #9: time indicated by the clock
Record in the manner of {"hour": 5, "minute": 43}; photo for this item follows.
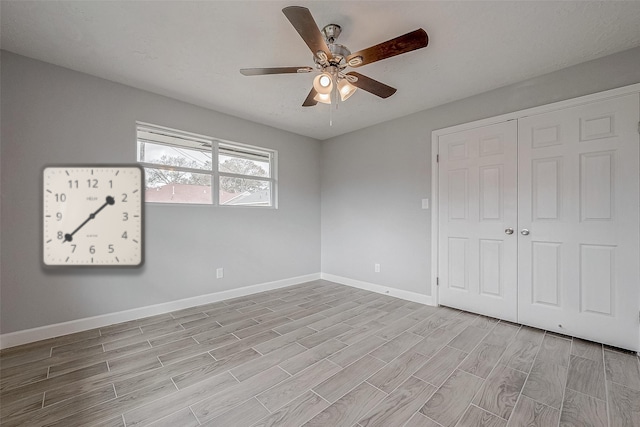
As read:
{"hour": 1, "minute": 38}
